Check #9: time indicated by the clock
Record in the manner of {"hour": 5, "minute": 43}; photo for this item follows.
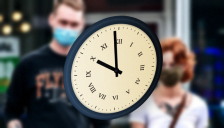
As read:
{"hour": 9, "minute": 59}
